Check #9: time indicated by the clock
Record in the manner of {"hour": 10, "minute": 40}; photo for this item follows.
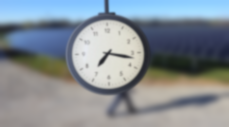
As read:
{"hour": 7, "minute": 17}
